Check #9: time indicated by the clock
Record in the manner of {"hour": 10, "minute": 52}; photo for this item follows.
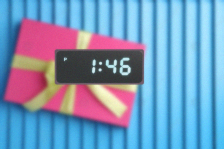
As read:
{"hour": 1, "minute": 46}
